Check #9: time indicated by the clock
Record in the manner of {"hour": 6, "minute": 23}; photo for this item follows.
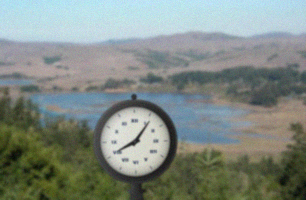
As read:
{"hour": 8, "minute": 6}
